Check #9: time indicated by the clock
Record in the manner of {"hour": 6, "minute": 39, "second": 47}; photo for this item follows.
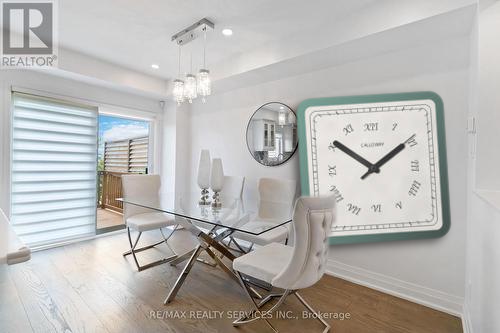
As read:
{"hour": 1, "minute": 51, "second": 9}
